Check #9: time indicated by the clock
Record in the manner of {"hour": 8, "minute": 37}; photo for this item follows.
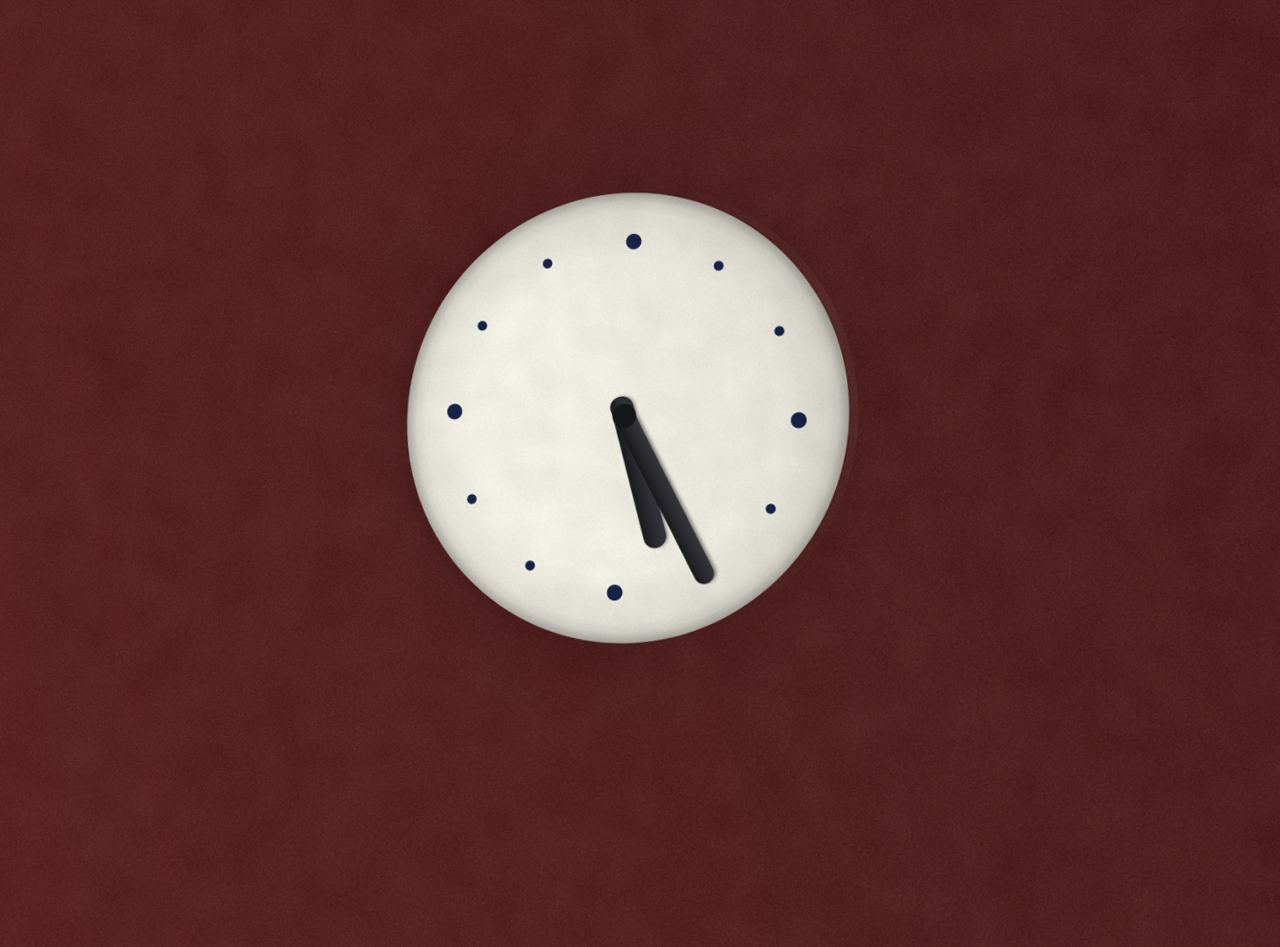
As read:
{"hour": 5, "minute": 25}
